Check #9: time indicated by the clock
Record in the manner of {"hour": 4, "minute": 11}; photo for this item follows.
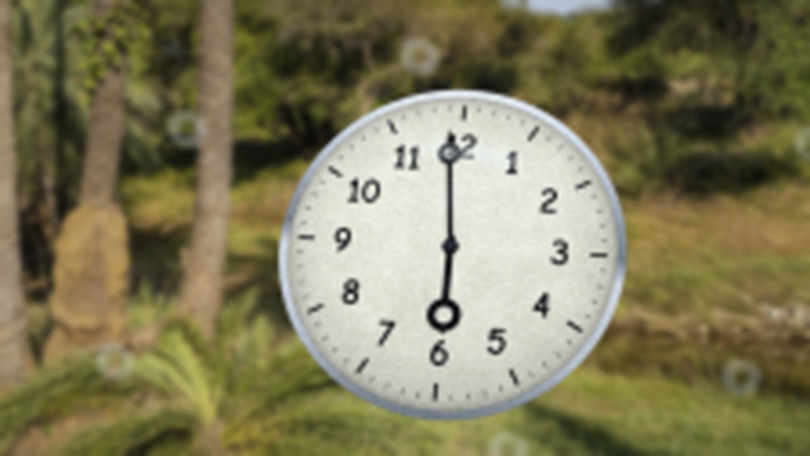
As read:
{"hour": 5, "minute": 59}
